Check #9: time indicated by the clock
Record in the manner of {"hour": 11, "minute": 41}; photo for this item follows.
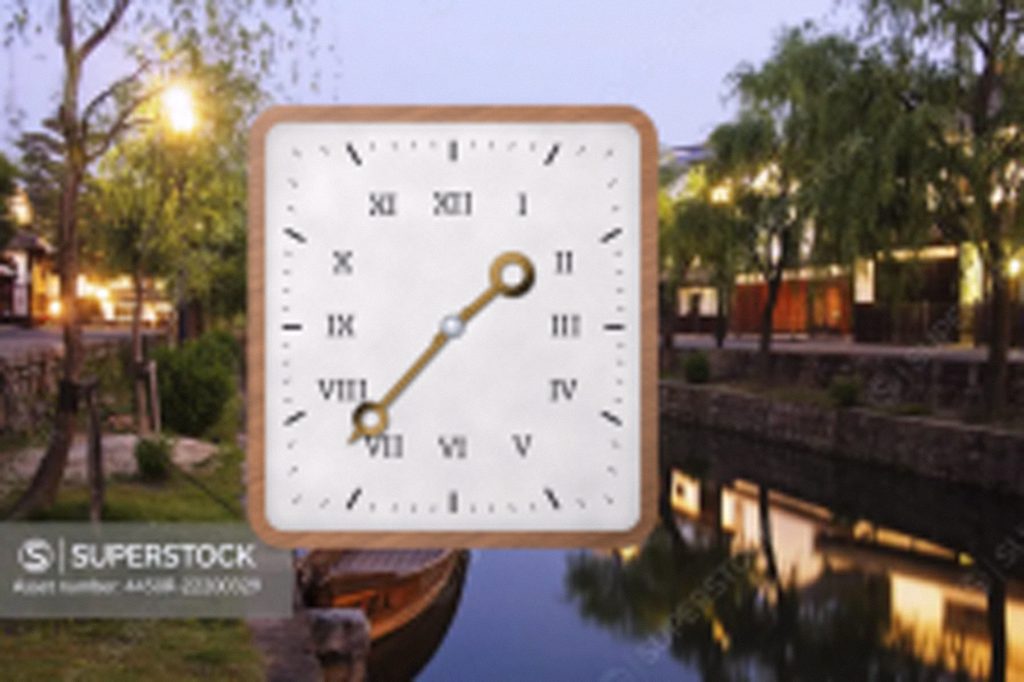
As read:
{"hour": 1, "minute": 37}
